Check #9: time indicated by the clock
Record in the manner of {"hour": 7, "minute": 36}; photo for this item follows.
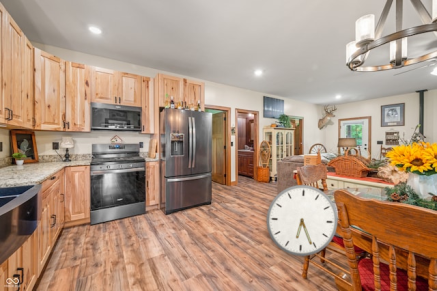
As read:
{"hour": 6, "minute": 26}
